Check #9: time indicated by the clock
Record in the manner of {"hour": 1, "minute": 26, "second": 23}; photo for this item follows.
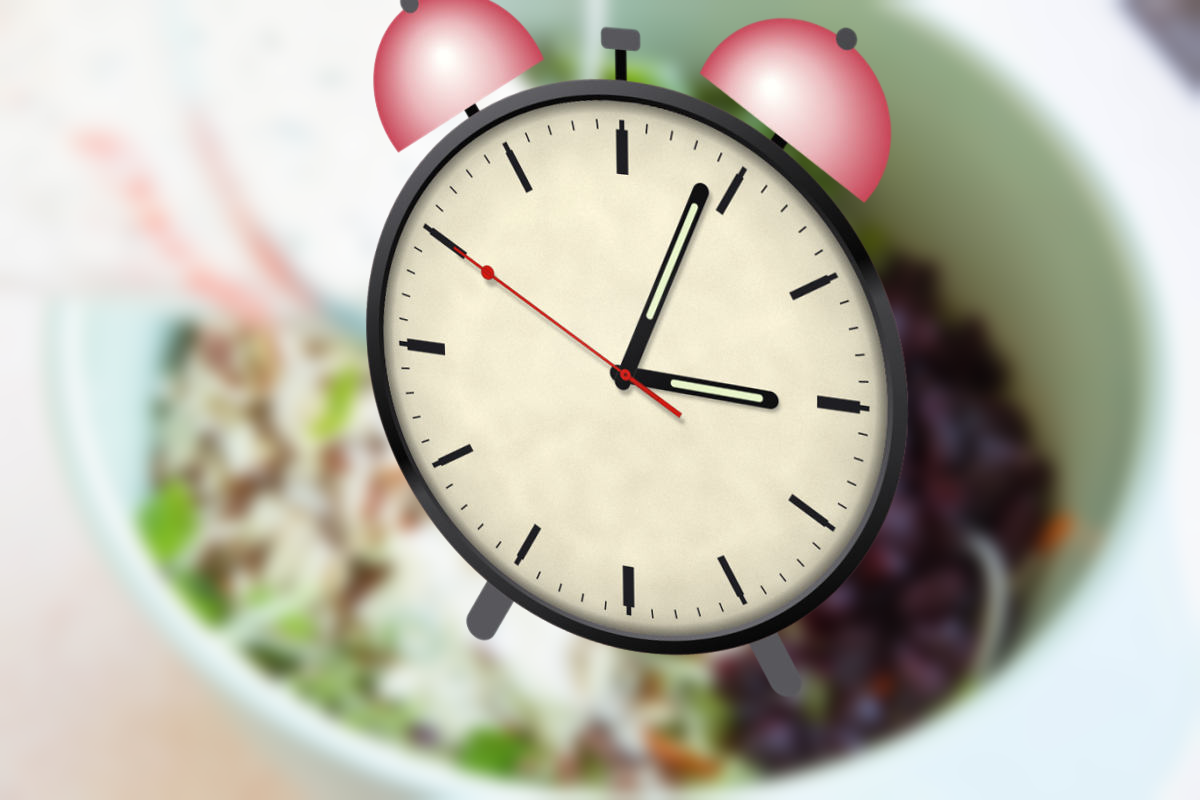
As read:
{"hour": 3, "minute": 3, "second": 50}
